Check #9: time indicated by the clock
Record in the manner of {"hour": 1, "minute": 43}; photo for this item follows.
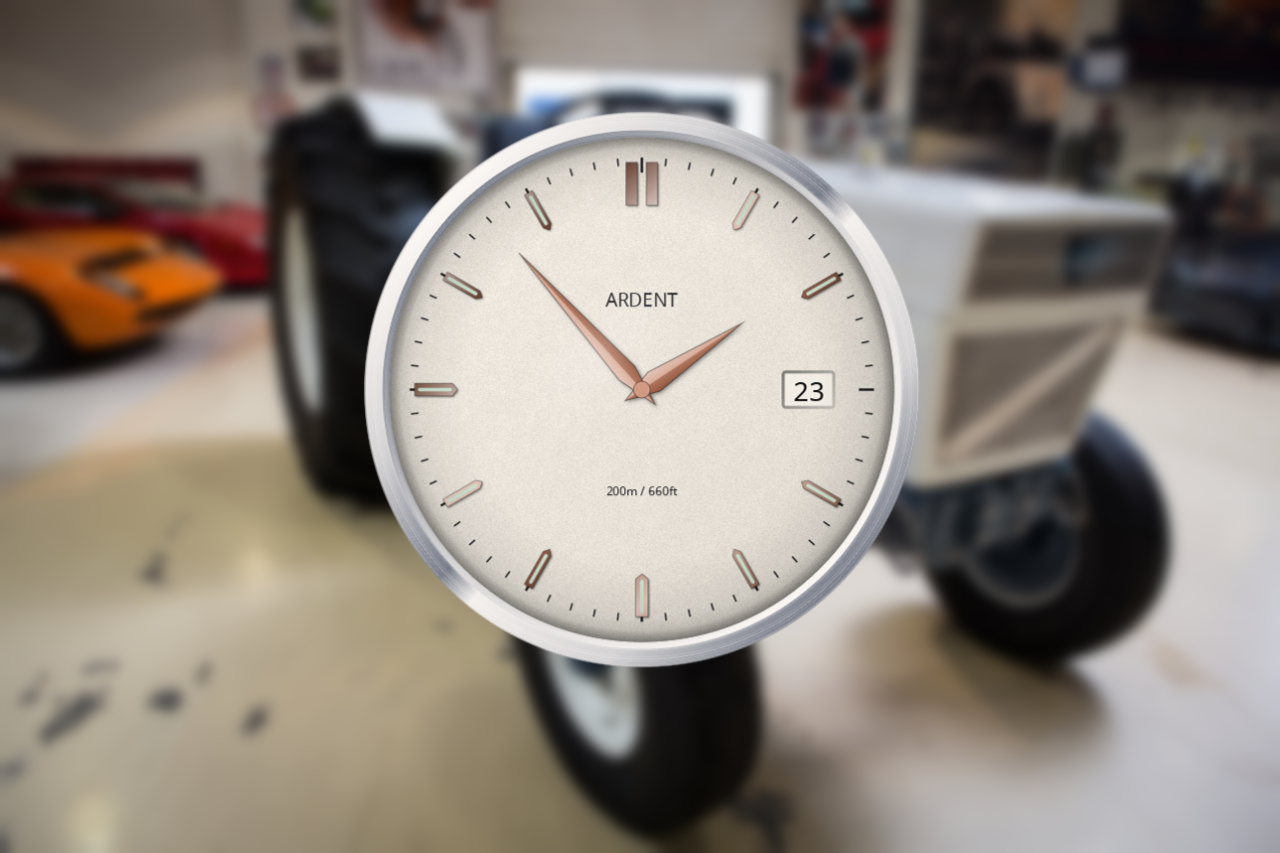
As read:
{"hour": 1, "minute": 53}
